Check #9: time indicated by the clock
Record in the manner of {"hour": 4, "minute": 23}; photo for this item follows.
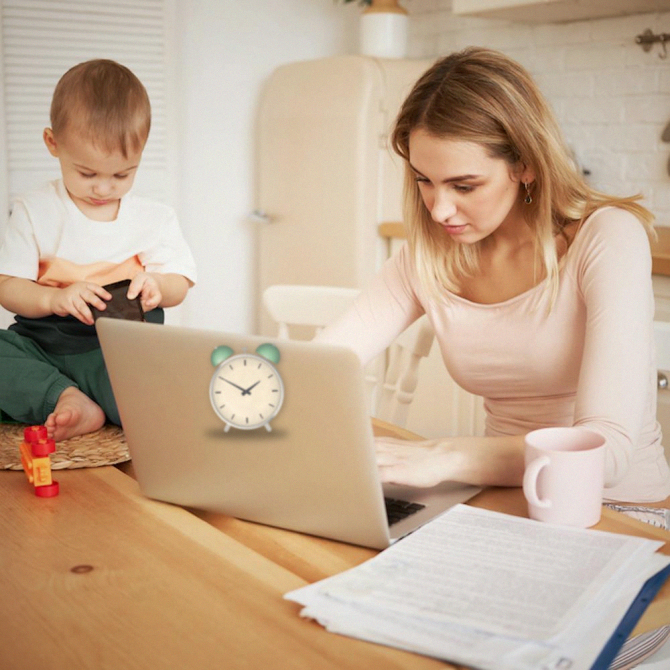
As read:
{"hour": 1, "minute": 50}
